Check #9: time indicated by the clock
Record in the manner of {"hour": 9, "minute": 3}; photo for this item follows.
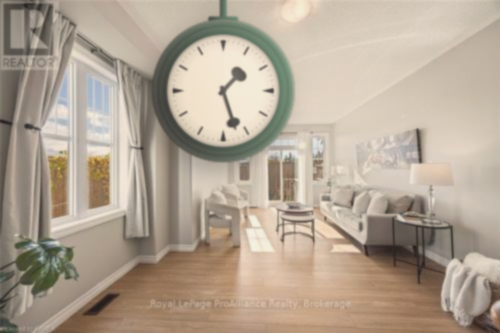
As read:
{"hour": 1, "minute": 27}
